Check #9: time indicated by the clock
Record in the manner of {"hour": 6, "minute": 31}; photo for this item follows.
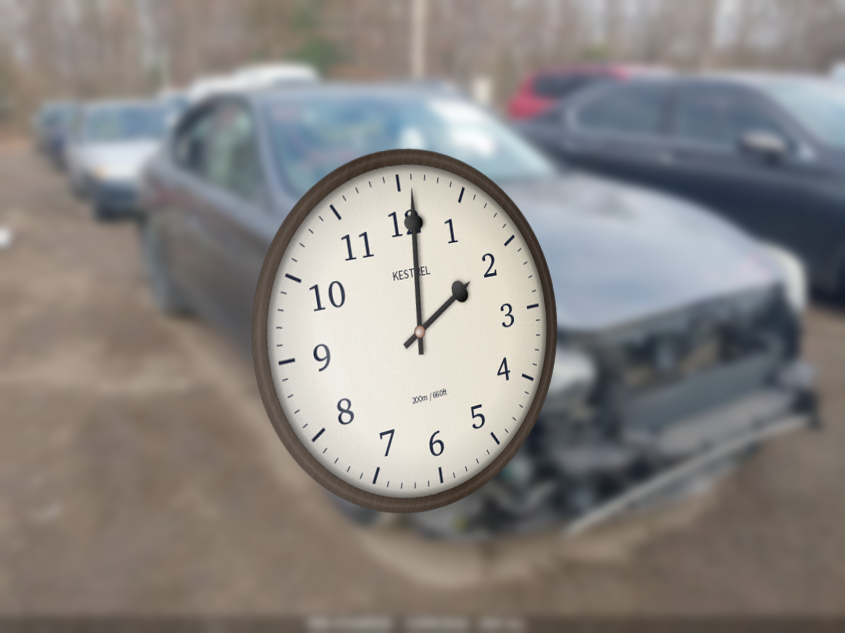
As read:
{"hour": 2, "minute": 1}
